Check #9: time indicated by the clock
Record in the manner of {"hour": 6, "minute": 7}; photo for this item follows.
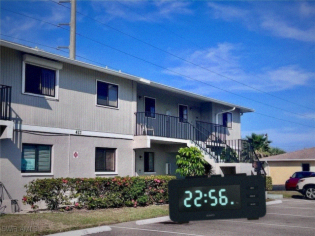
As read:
{"hour": 22, "minute": 56}
